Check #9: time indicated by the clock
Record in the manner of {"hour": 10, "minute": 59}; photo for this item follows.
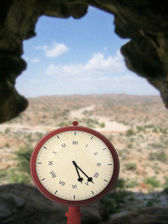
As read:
{"hour": 5, "minute": 23}
